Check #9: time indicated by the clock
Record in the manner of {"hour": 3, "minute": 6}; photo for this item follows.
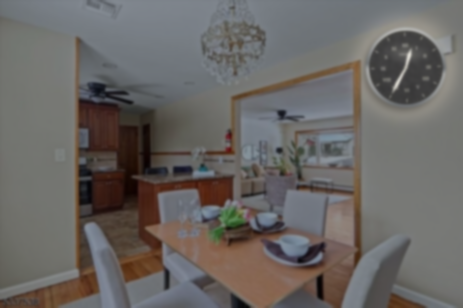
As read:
{"hour": 12, "minute": 35}
